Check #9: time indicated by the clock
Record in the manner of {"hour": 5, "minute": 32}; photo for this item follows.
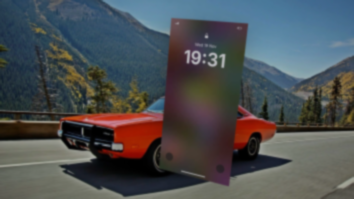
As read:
{"hour": 19, "minute": 31}
